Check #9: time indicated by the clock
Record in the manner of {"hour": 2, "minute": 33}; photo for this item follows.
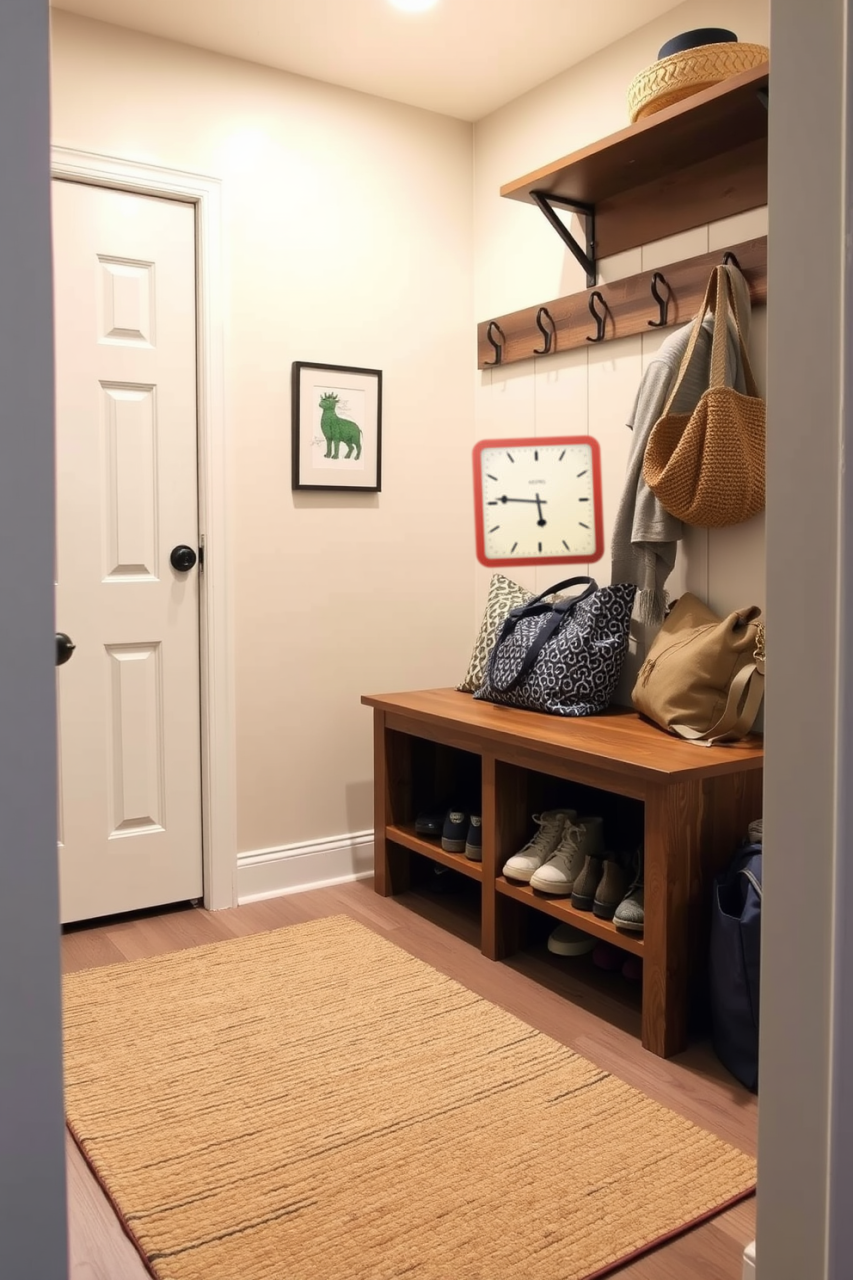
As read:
{"hour": 5, "minute": 46}
